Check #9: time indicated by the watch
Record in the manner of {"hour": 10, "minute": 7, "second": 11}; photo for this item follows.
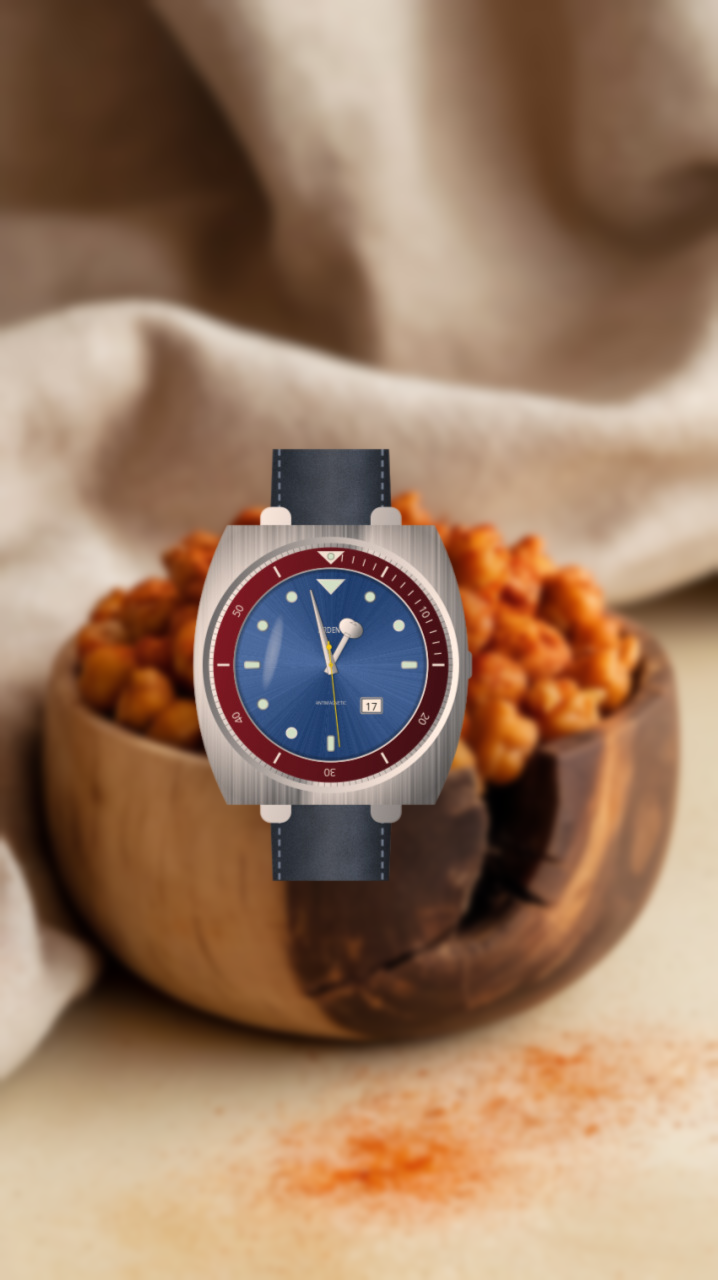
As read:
{"hour": 12, "minute": 57, "second": 29}
